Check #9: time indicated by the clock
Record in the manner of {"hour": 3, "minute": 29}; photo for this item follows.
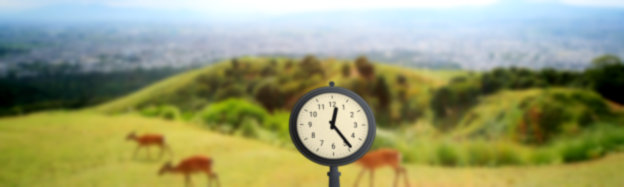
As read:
{"hour": 12, "minute": 24}
